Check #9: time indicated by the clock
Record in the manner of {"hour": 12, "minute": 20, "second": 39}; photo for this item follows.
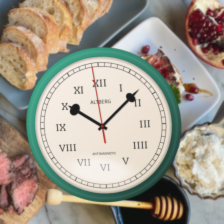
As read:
{"hour": 10, "minute": 7, "second": 59}
